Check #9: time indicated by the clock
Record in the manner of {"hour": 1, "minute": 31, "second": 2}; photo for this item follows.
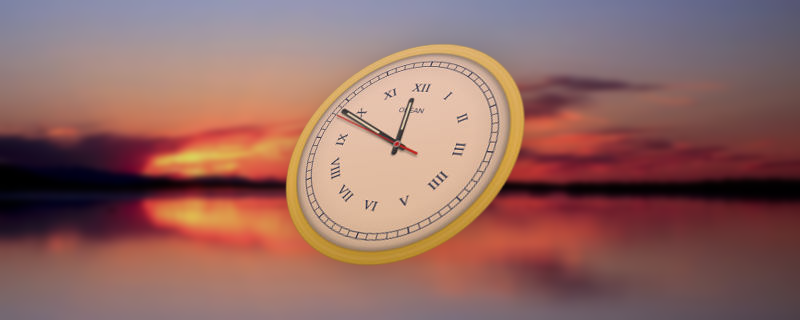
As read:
{"hour": 11, "minute": 48, "second": 48}
